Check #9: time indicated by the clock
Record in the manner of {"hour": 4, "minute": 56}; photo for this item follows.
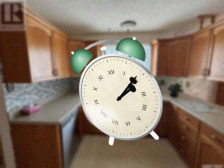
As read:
{"hour": 2, "minute": 9}
